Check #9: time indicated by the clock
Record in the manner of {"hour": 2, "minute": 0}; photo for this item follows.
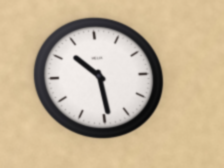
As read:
{"hour": 10, "minute": 29}
